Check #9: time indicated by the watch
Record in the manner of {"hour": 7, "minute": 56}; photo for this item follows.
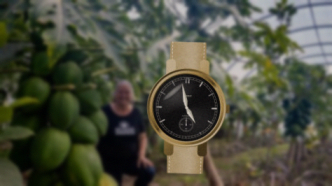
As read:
{"hour": 4, "minute": 58}
